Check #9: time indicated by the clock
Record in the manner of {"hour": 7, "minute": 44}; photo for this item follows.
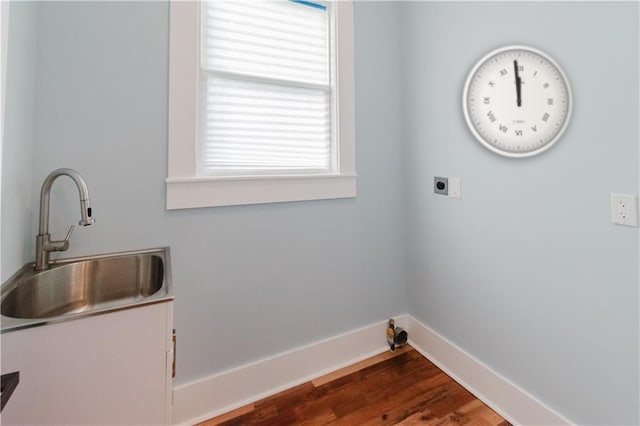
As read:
{"hour": 11, "minute": 59}
